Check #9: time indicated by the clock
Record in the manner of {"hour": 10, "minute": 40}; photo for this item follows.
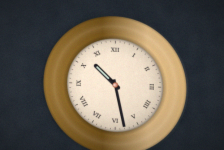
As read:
{"hour": 10, "minute": 28}
